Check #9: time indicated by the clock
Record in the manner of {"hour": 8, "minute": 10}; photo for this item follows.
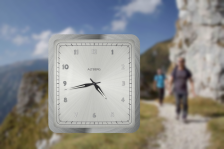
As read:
{"hour": 4, "minute": 43}
